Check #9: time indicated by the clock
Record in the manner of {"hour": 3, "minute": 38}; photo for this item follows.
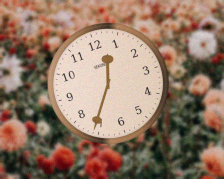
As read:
{"hour": 12, "minute": 36}
